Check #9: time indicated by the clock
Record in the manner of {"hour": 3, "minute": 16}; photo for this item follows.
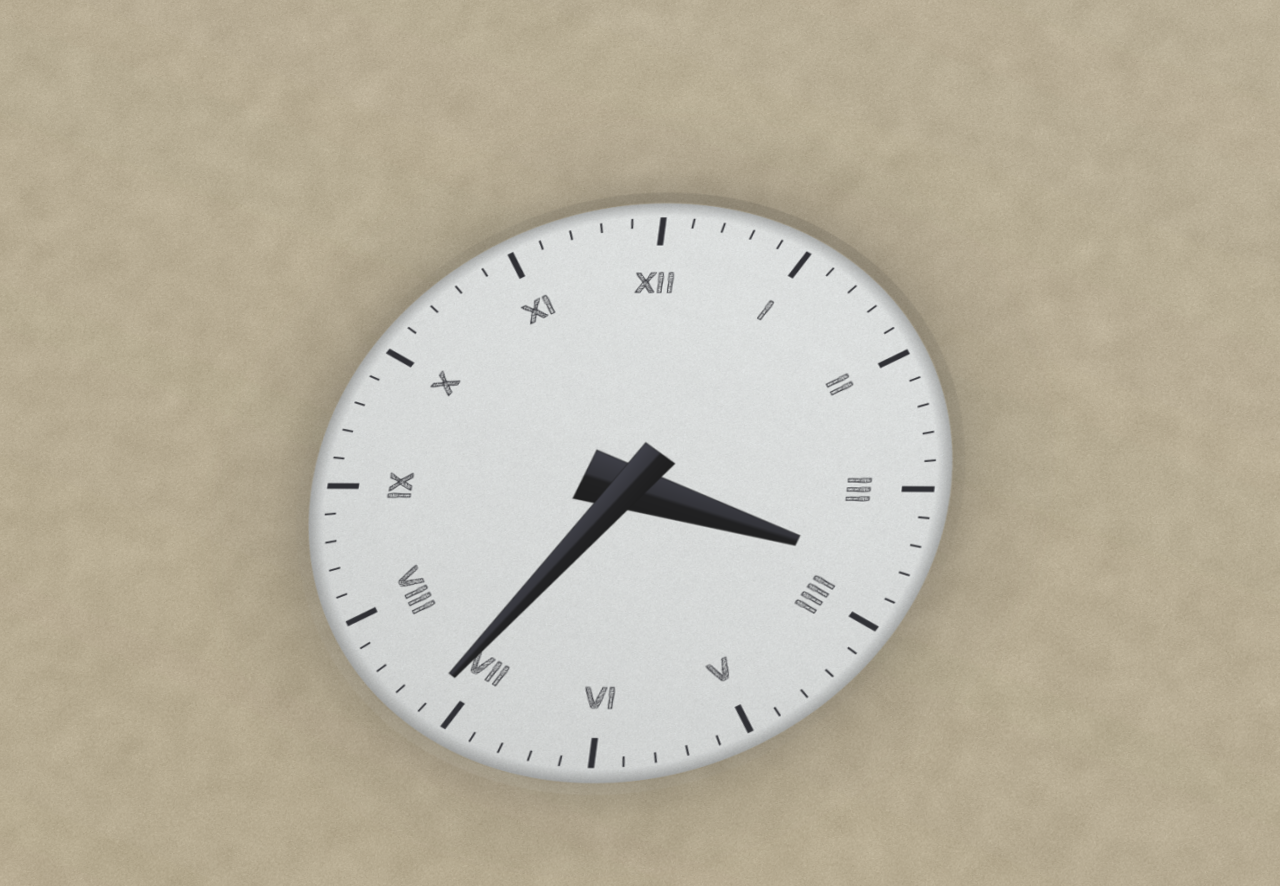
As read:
{"hour": 3, "minute": 36}
